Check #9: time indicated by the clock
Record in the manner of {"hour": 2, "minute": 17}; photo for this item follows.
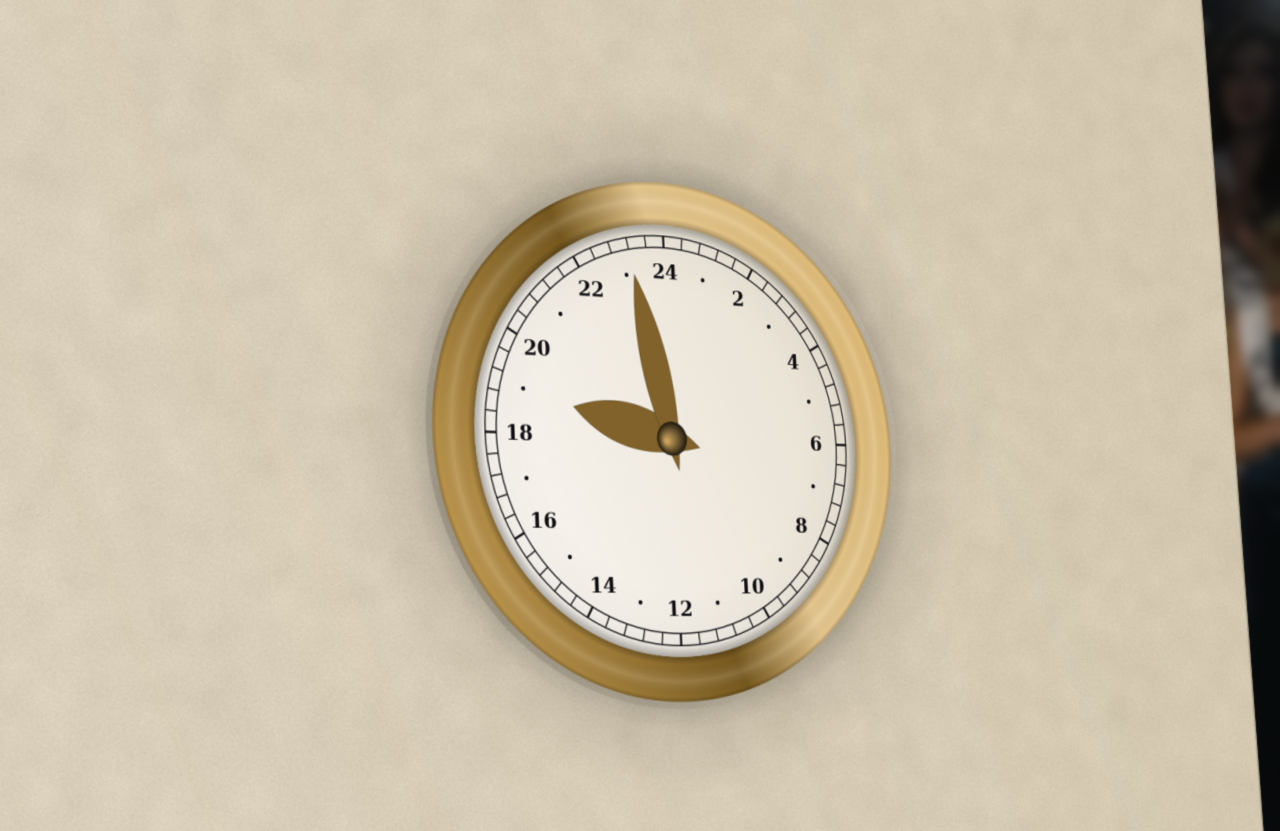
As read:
{"hour": 18, "minute": 58}
